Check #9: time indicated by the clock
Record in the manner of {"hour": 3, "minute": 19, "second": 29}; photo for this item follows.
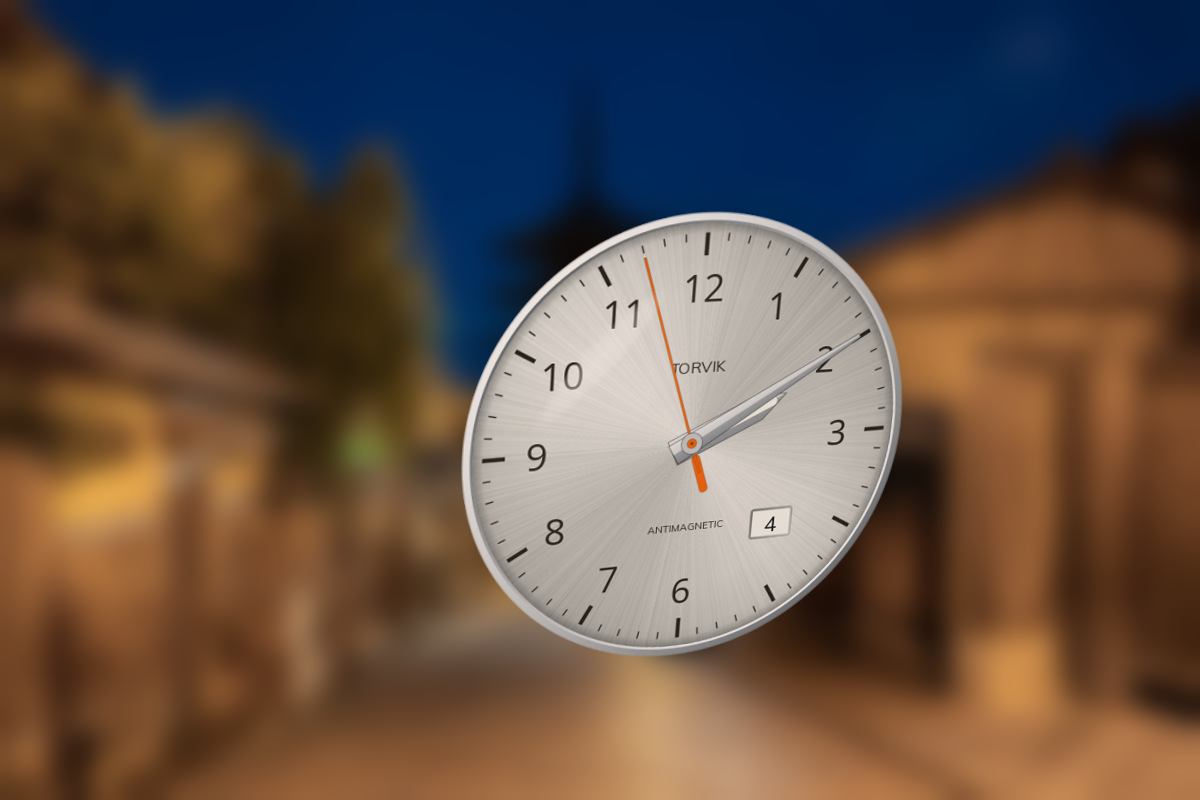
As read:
{"hour": 2, "minute": 9, "second": 57}
